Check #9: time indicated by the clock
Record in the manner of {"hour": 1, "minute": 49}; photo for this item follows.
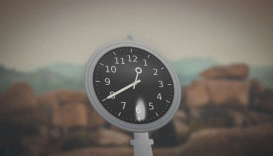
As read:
{"hour": 12, "minute": 40}
